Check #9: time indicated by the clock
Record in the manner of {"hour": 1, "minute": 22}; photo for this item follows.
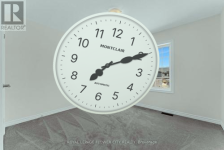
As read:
{"hour": 7, "minute": 10}
